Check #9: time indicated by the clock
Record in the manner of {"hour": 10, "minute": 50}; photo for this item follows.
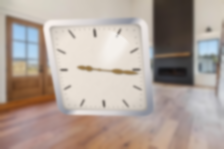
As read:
{"hour": 9, "minute": 16}
